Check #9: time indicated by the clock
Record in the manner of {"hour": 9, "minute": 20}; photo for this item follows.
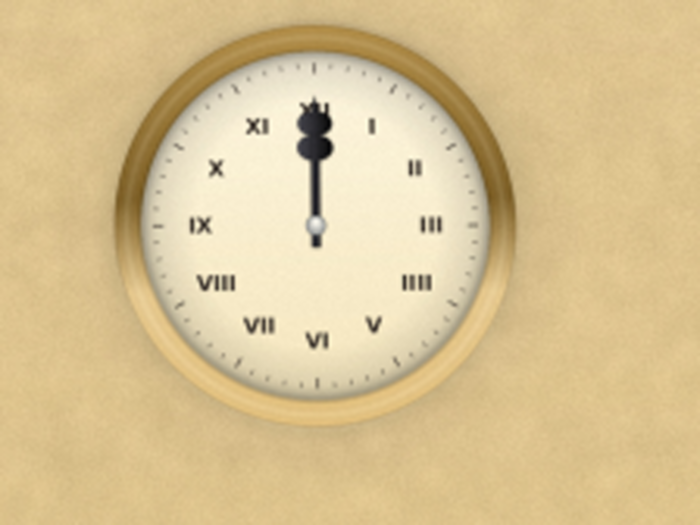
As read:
{"hour": 12, "minute": 0}
